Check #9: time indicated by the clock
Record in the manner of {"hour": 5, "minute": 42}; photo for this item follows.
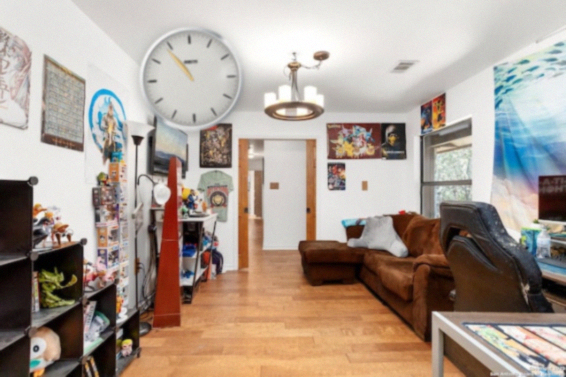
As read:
{"hour": 10, "minute": 54}
